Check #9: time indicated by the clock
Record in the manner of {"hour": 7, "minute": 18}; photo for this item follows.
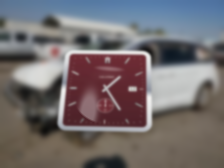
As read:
{"hour": 1, "minute": 25}
